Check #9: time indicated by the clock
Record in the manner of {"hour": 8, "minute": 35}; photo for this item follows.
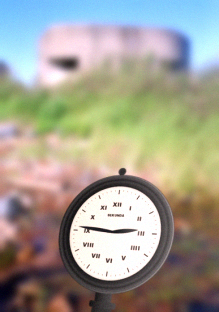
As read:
{"hour": 2, "minute": 46}
